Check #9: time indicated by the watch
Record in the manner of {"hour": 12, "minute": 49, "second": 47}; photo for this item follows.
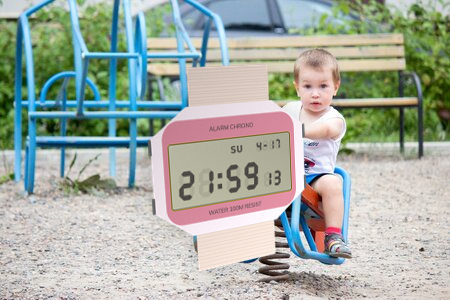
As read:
{"hour": 21, "minute": 59, "second": 13}
